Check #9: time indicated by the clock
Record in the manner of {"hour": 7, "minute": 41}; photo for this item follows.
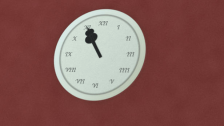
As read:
{"hour": 10, "minute": 55}
